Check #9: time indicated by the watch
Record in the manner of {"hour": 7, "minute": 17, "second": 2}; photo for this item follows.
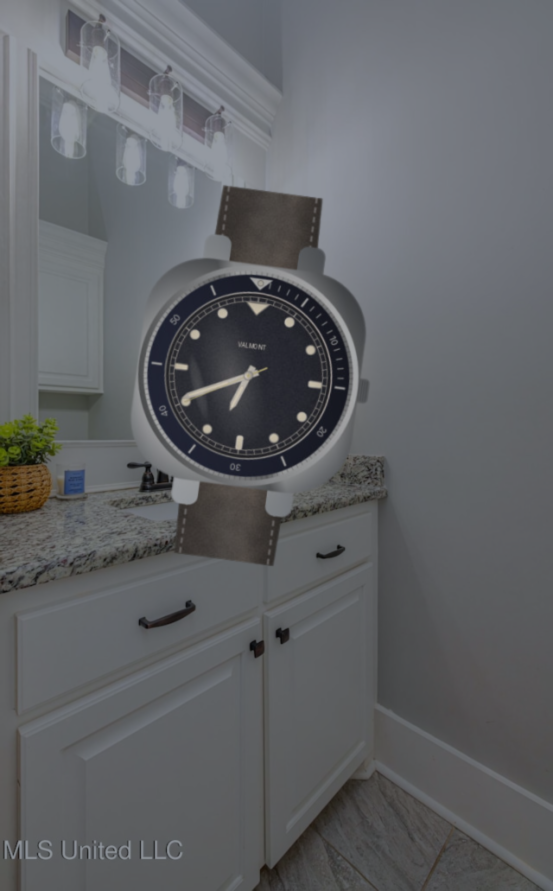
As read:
{"hour": 6, "minute": 40, "second": 40}
